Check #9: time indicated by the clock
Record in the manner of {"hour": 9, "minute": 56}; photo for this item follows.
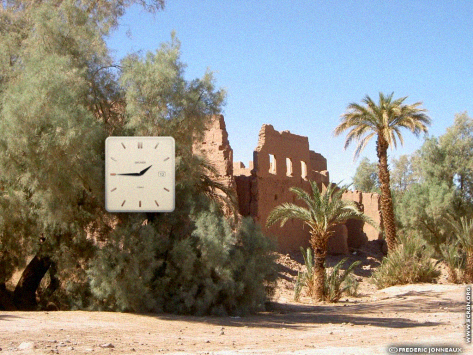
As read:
{"hour": 1, "minute": 45}
